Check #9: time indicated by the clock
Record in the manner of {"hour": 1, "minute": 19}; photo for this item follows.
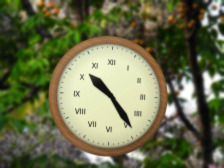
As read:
{"hour": 10, "minute": 24}
